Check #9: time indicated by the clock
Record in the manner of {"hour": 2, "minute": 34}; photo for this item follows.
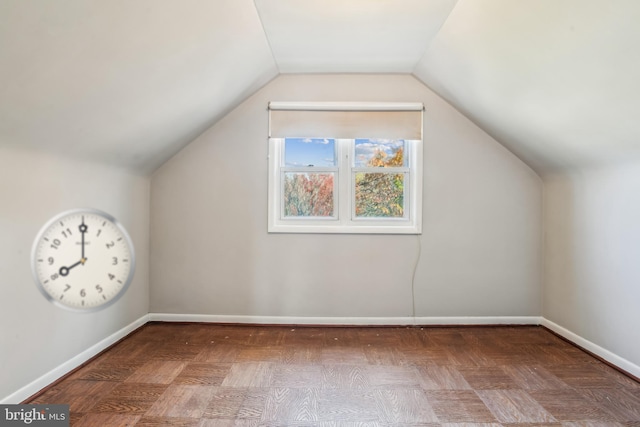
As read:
{"hour": 8, "minute": 0}
